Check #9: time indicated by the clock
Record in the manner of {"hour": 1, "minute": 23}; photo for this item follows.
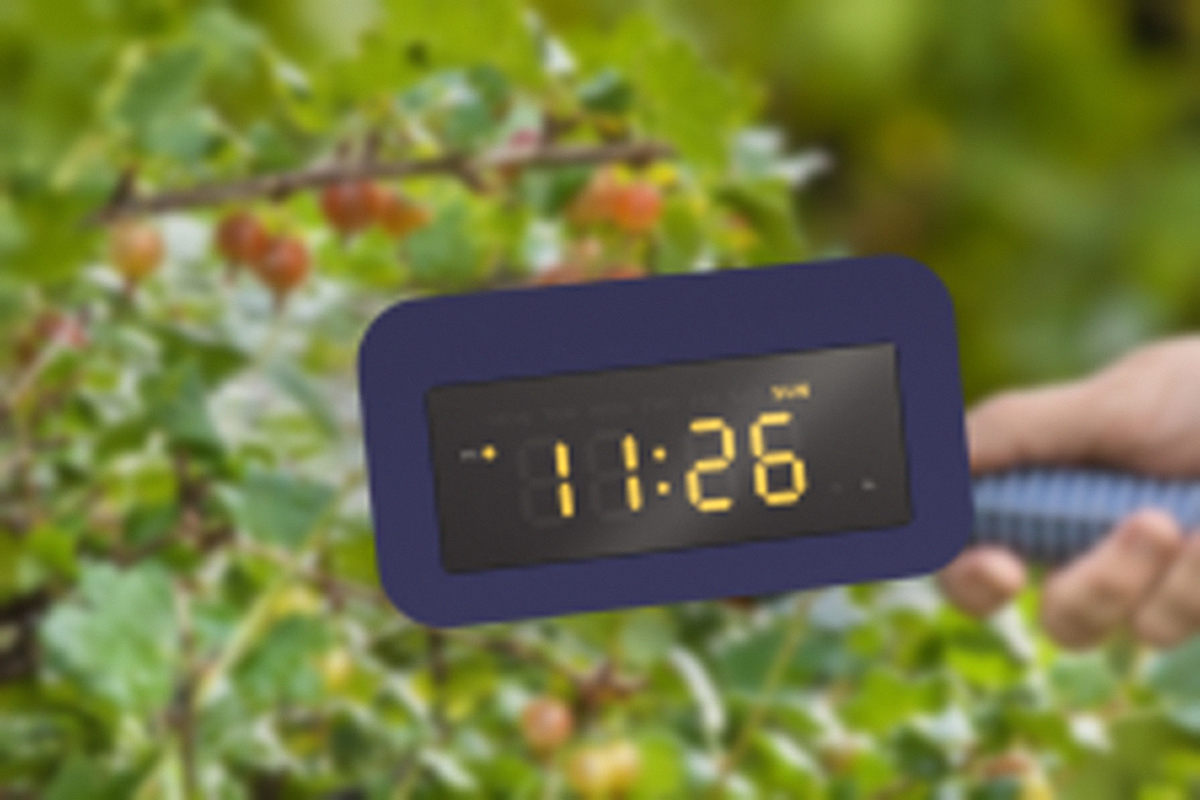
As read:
{"hour": 11, "minute": 26}
